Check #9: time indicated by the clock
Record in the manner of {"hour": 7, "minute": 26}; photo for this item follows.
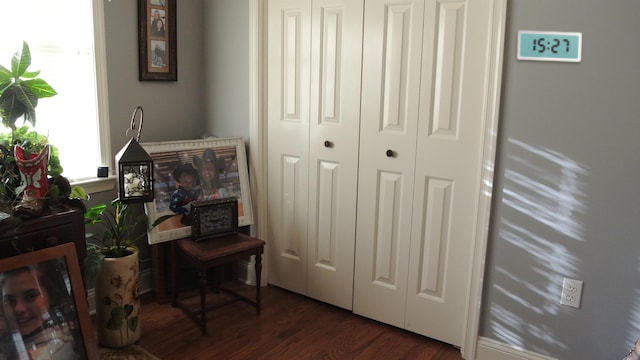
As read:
{"hour": 15, "minute": 27}
